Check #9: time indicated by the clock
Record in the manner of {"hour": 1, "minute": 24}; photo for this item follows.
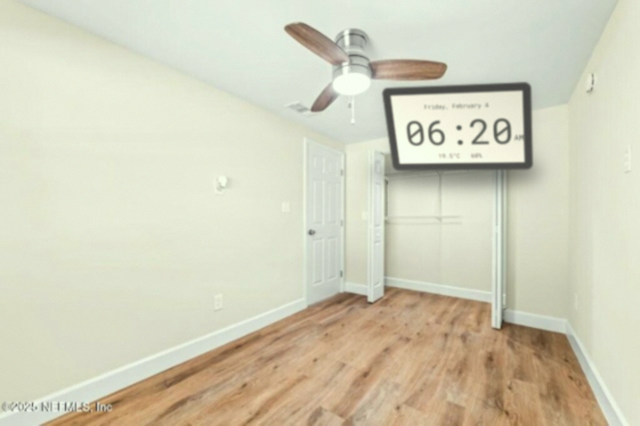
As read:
{"hour": 6, "minute": 20}
